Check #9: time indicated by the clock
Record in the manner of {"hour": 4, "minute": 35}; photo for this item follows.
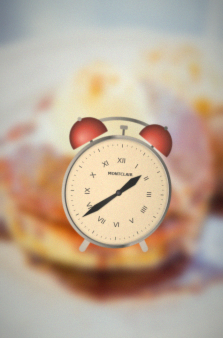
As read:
{"hour": 1, "minute": 39}
